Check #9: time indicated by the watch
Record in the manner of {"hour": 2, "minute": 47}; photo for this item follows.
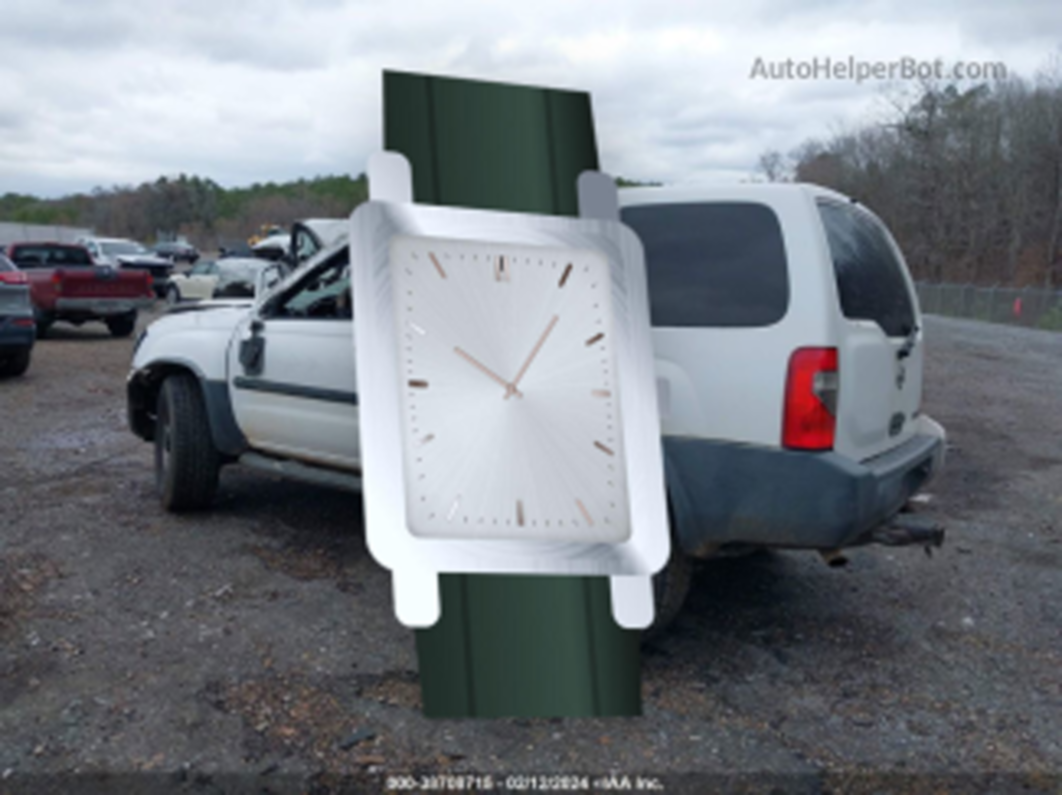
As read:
{"hour": 10, "minute": 6}
